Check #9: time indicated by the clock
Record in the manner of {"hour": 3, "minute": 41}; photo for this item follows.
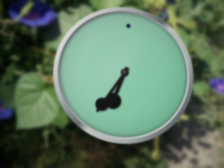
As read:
{"hour": 6, "minute": 35}
